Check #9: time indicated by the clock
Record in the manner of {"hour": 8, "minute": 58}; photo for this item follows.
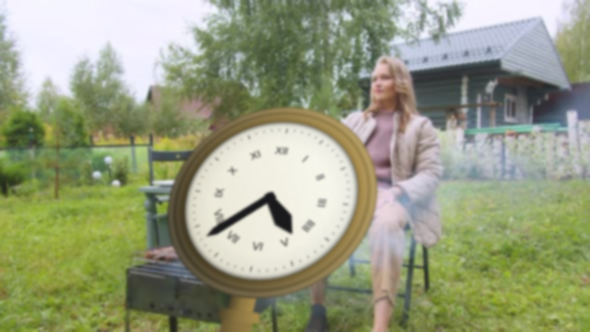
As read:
{"hour": 4, "minute": 38}
